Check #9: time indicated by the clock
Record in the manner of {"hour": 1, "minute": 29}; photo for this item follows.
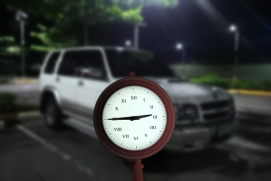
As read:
{"hour": 2, "minute": 45}
